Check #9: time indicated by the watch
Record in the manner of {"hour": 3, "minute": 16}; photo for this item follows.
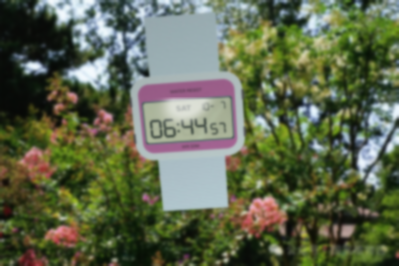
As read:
{"hour": 6, "minute": 44}
